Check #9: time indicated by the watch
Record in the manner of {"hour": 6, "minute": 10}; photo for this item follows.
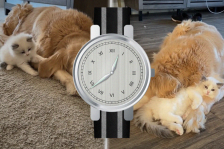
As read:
{"hour": 12, "minute": 39}
